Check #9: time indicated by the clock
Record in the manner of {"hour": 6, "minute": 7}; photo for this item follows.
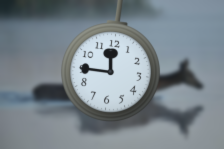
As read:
{"hour": 11, "minute": 45}
